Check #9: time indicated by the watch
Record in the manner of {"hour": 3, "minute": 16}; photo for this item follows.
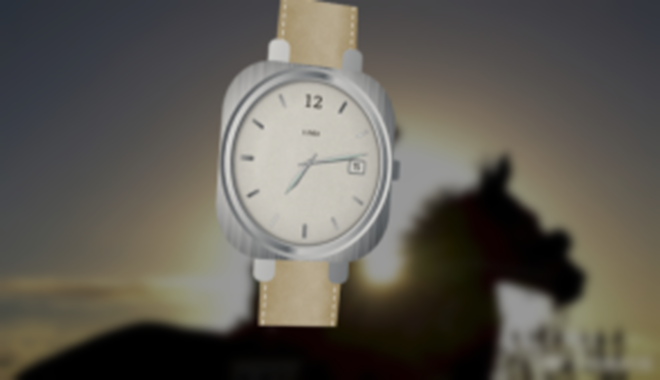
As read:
{"hour": 7, "minute": 13}
